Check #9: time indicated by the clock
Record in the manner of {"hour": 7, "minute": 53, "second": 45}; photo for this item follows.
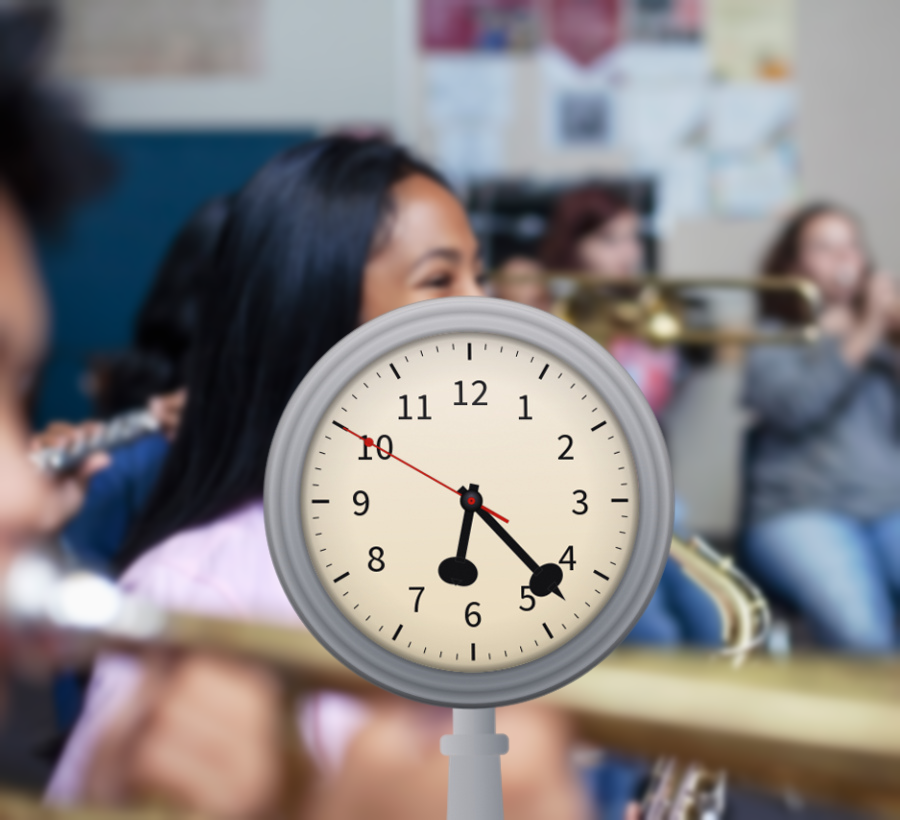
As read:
{"hour": 6, "minute": 22, "second": 50}
